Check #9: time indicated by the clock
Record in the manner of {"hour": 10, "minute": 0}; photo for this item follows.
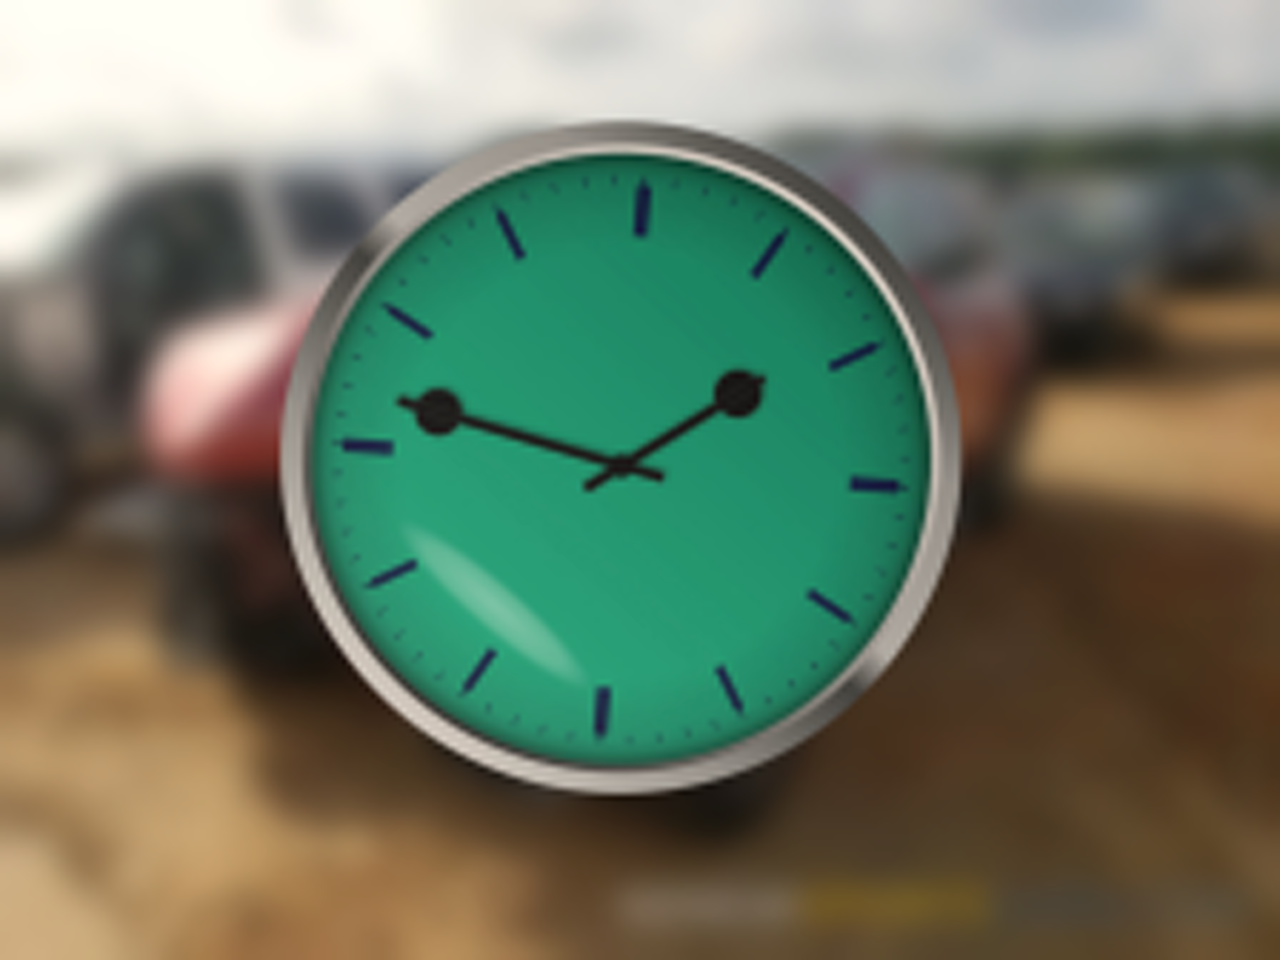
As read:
{"hour": 1, "minute": 47}
